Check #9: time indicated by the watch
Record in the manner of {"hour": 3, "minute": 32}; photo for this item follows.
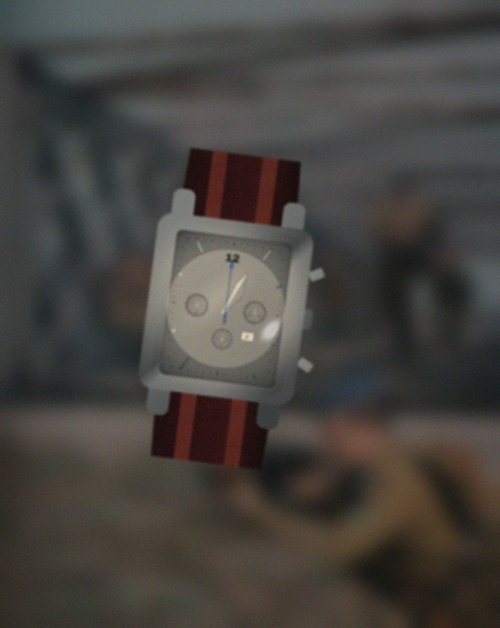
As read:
{"hour": 1, "minute": 4}
